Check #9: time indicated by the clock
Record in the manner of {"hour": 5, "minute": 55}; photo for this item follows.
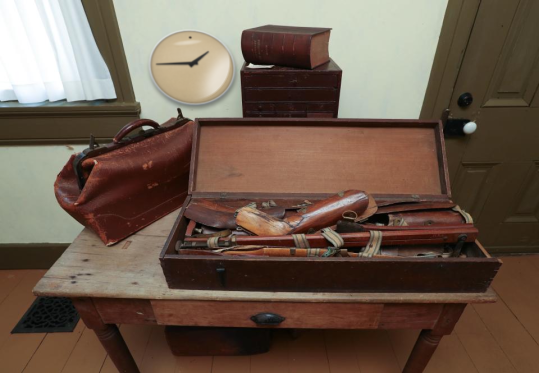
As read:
{"hour": 1, "minute": 45}
